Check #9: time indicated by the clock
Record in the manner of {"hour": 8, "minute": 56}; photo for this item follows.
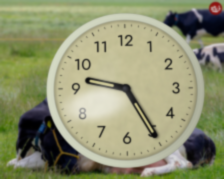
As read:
{"hour": 9, "minute": 25}
